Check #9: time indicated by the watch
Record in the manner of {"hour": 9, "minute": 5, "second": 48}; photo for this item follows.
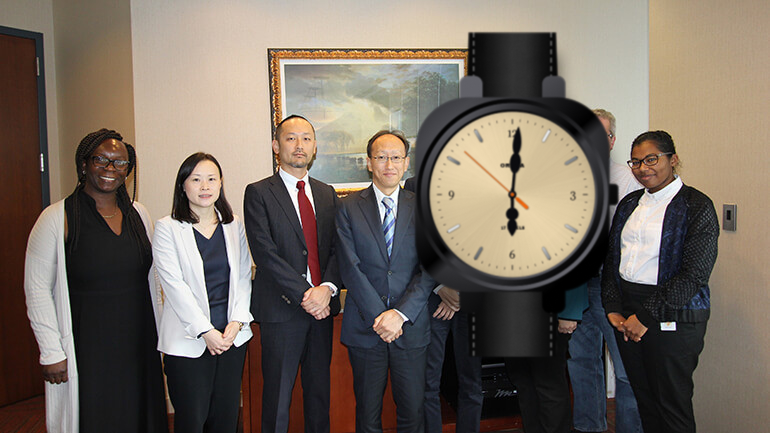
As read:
{"hour": 6, "minute": 0, "second": 52}
